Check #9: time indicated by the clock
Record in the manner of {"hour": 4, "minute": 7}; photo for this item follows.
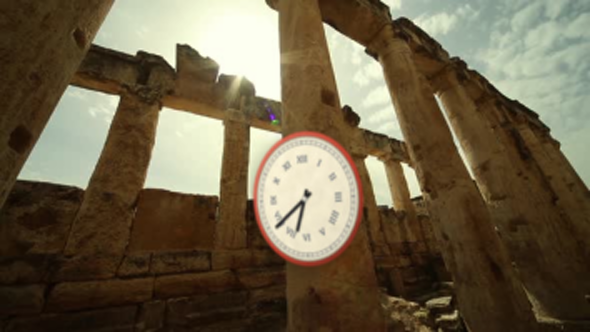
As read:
{"hour": 6, "minute": 39}
